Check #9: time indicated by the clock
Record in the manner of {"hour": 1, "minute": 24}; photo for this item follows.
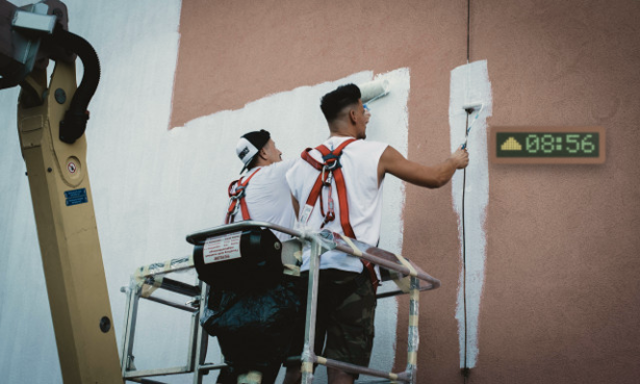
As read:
{"hour": 8, "minute": 56}
